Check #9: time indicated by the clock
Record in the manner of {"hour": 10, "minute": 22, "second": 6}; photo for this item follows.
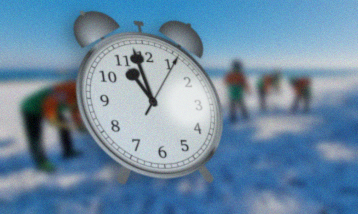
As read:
{"hour": 10, "minute": 58, "second": 6}
